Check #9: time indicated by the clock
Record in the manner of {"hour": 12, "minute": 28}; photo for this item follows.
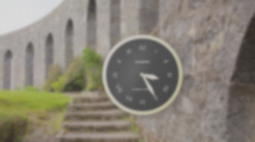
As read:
{"hour": 3, "minute": 25}
